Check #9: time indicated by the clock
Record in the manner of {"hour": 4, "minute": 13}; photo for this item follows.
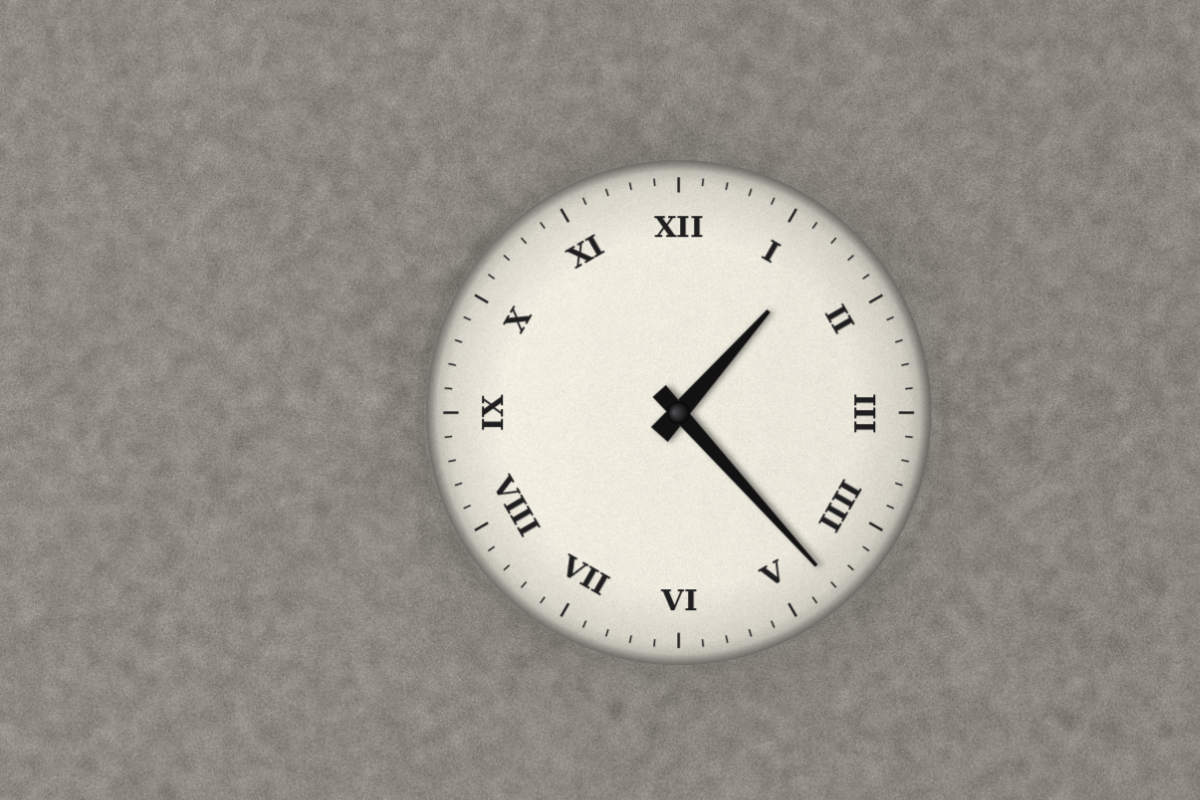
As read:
{"hour": 1, "minute": 23}
